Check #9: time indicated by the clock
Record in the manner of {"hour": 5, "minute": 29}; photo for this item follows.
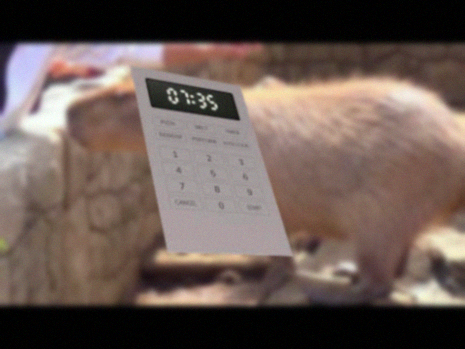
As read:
{"hour": 7, "minute": 35}
